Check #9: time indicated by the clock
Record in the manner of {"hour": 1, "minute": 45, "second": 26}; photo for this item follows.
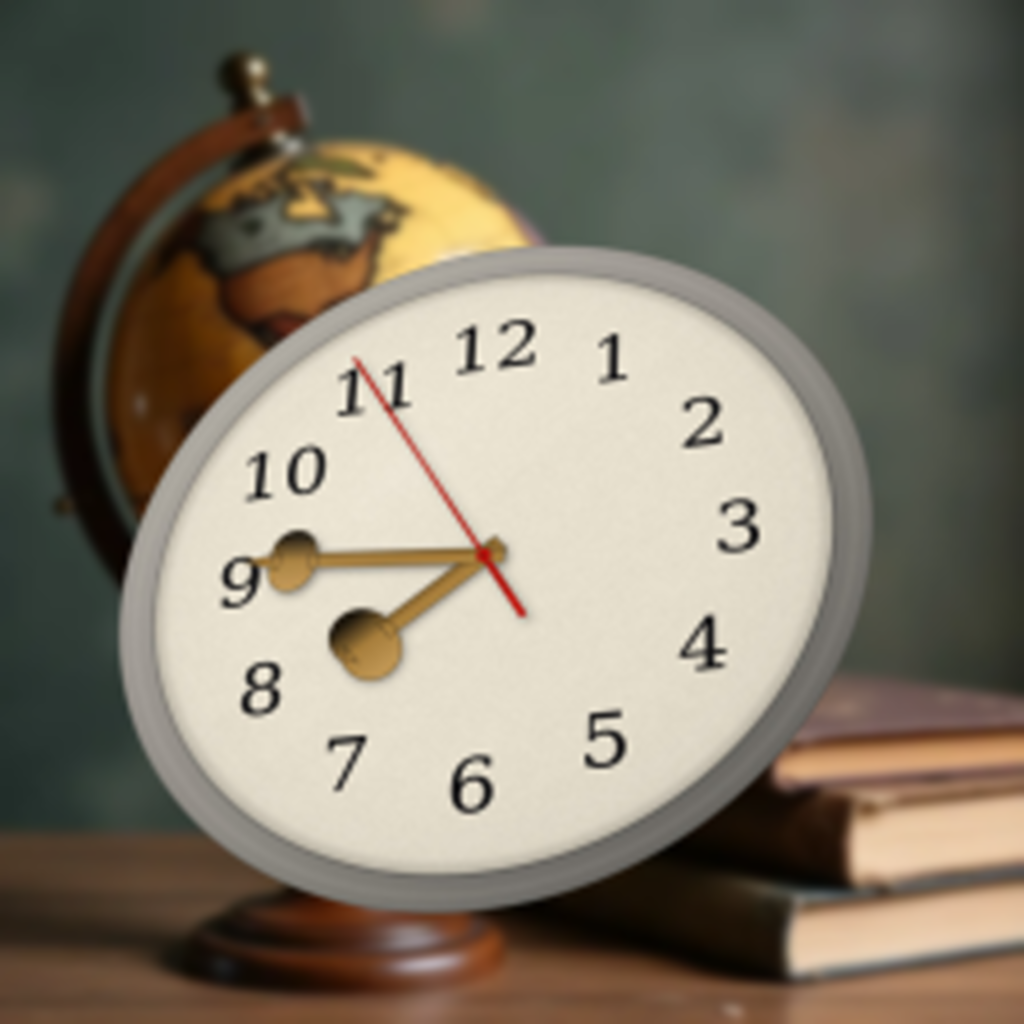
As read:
{"hour": 7, "minute": 45, "second": 55}
